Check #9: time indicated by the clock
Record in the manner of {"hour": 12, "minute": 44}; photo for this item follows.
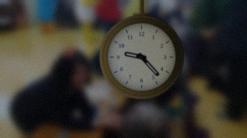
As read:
{"hour": 9, "minute": 23}
